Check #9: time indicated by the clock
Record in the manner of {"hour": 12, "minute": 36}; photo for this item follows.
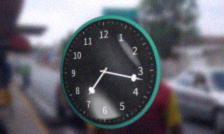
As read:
{"hour": 7, "minute": 17}
